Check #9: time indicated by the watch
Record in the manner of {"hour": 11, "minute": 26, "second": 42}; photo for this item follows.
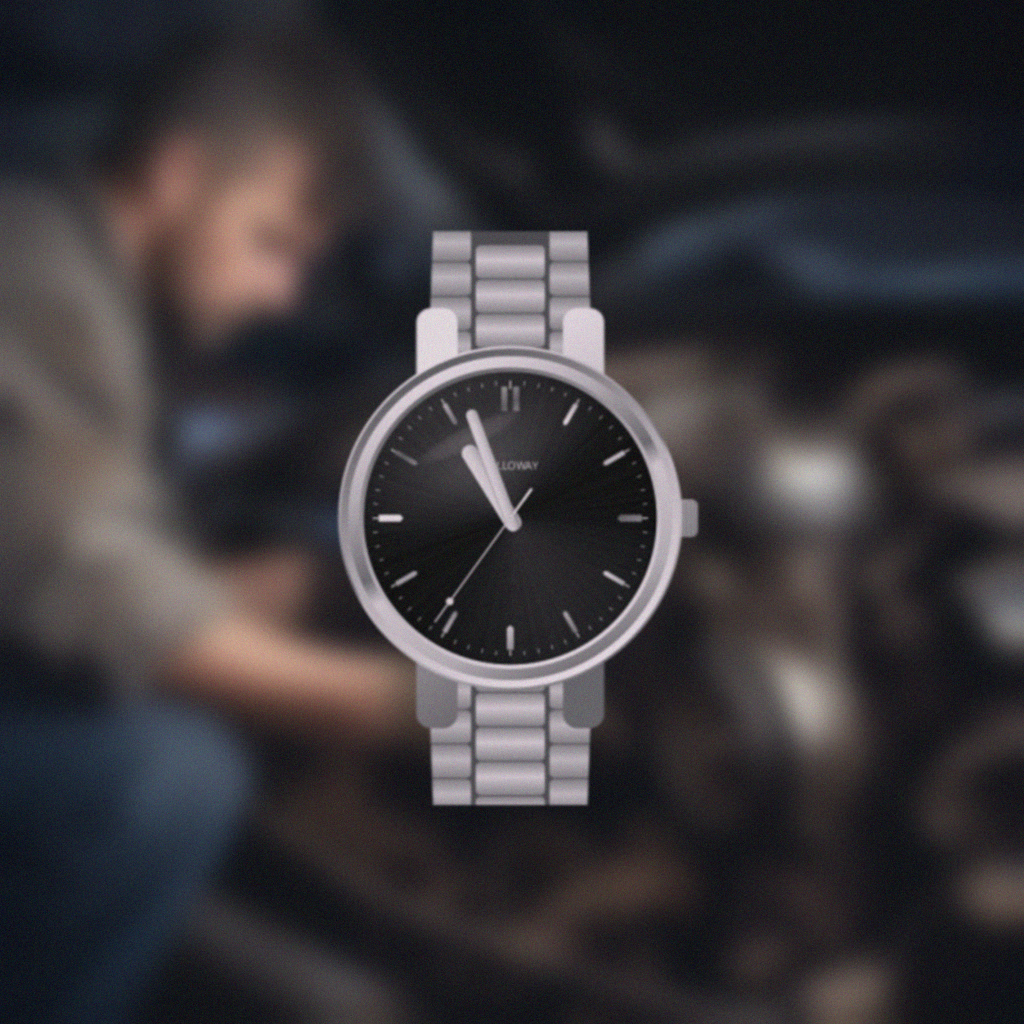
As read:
{"hour": 10, "minute": 56, "second": 36}
